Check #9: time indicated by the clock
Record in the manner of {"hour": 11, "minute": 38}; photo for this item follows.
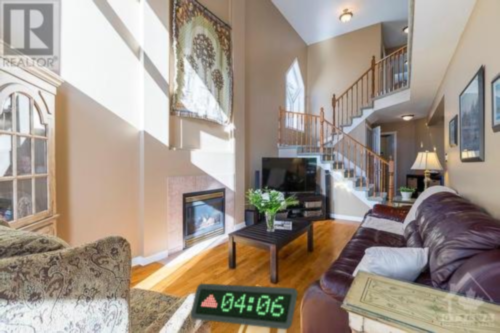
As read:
{"hour": 4, "minute": 6}
